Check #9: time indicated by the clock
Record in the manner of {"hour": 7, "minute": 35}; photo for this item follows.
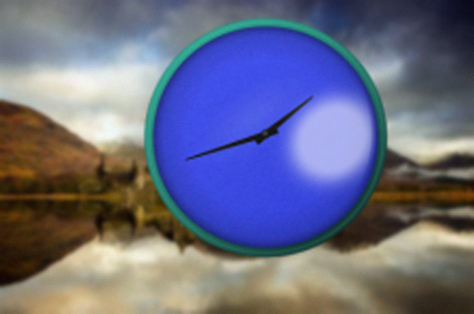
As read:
{"hour": 1, "minute": 42}
